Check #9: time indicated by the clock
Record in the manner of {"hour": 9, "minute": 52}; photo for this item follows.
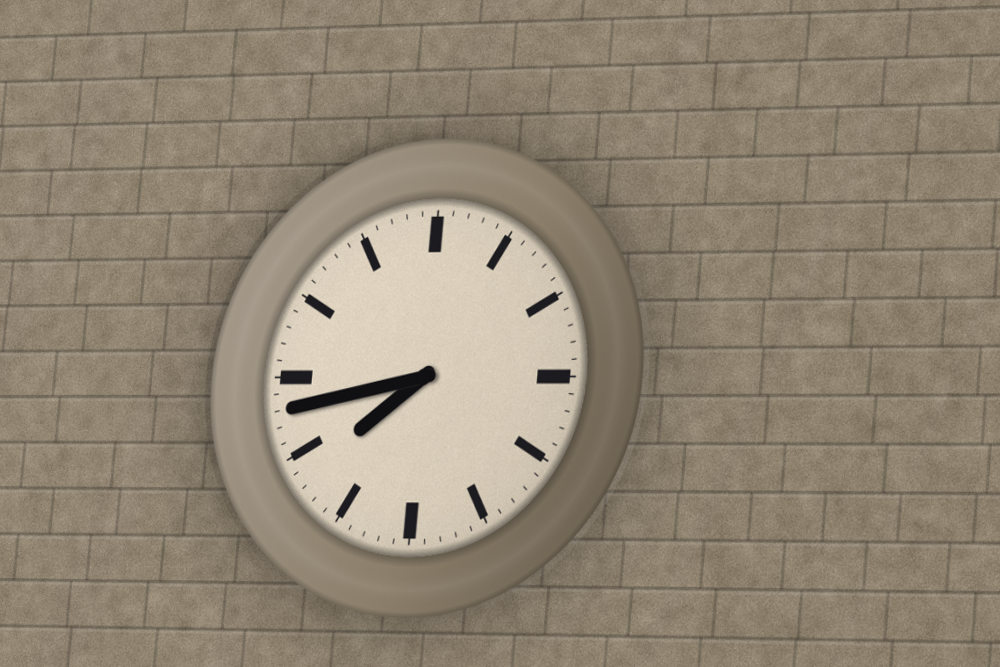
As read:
{"hour": 7, "minute": 43}
